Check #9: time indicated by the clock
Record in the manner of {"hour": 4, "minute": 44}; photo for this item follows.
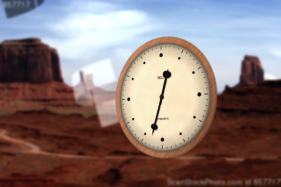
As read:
{"hour": 12, "minute": 33}
